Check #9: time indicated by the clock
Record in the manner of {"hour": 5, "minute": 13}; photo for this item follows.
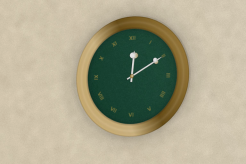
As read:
{"hour": 12, "minute": 10}
